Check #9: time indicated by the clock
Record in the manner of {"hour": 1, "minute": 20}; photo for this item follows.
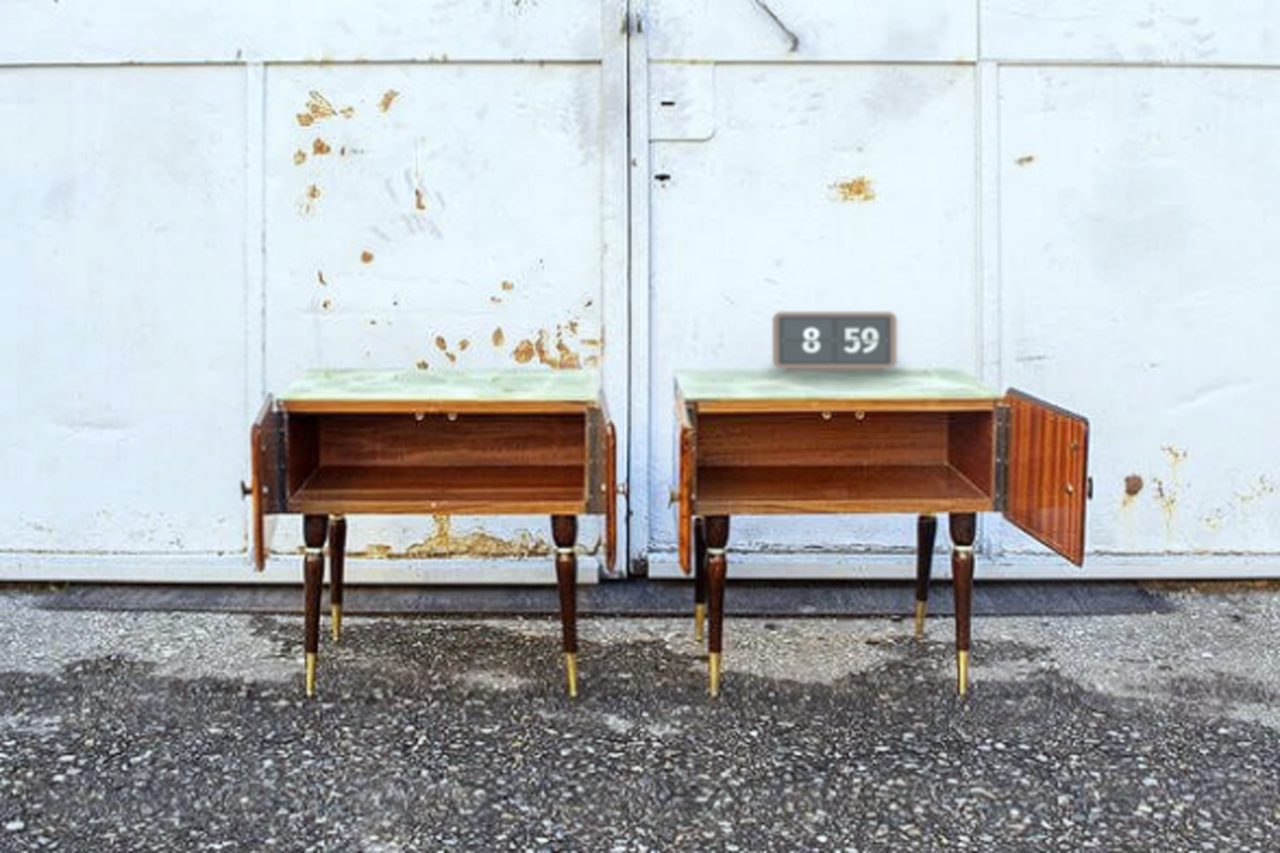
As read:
{"hour": 8, "minute": 59}
